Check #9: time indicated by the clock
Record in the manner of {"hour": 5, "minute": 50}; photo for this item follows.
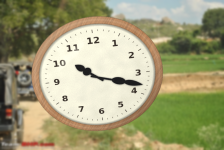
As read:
{"hour": 10, "minute": 18}
